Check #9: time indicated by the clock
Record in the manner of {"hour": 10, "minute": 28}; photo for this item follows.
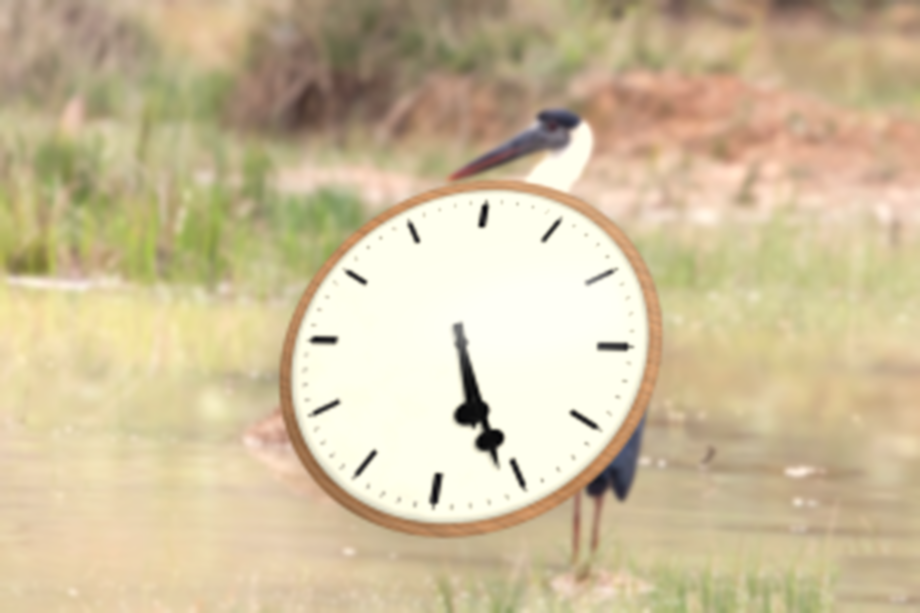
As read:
{"hour": 5, "minute": 26}
